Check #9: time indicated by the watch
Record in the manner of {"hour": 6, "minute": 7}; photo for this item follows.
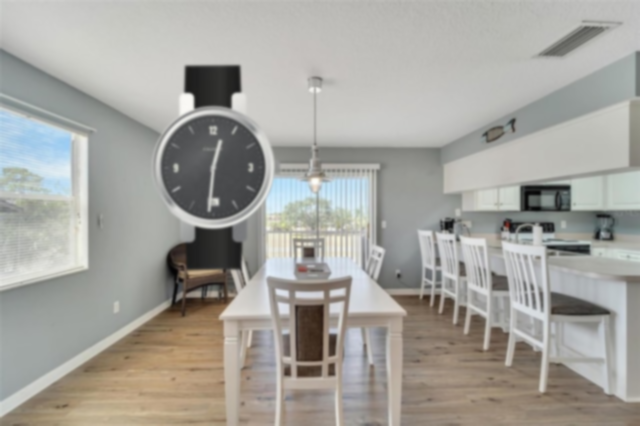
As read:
{"hour": 12, "minute": 31}
